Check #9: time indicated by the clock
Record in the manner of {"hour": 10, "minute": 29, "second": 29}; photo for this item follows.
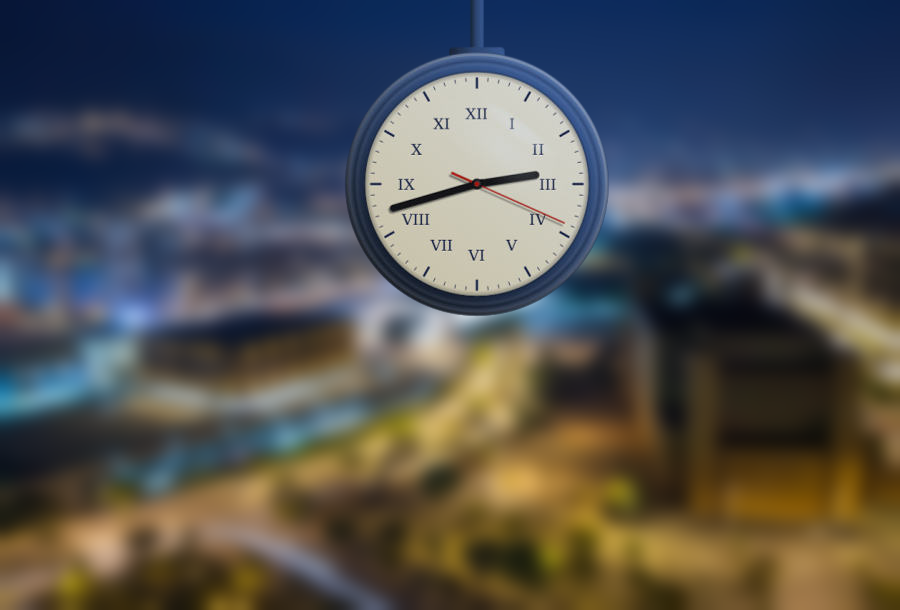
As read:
{"hour": 2, "minute": 42, "second": 19}
